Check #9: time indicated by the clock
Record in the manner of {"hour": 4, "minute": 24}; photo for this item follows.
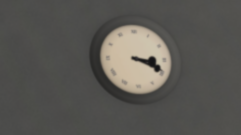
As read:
{"hour": 3, "minute": 19}
